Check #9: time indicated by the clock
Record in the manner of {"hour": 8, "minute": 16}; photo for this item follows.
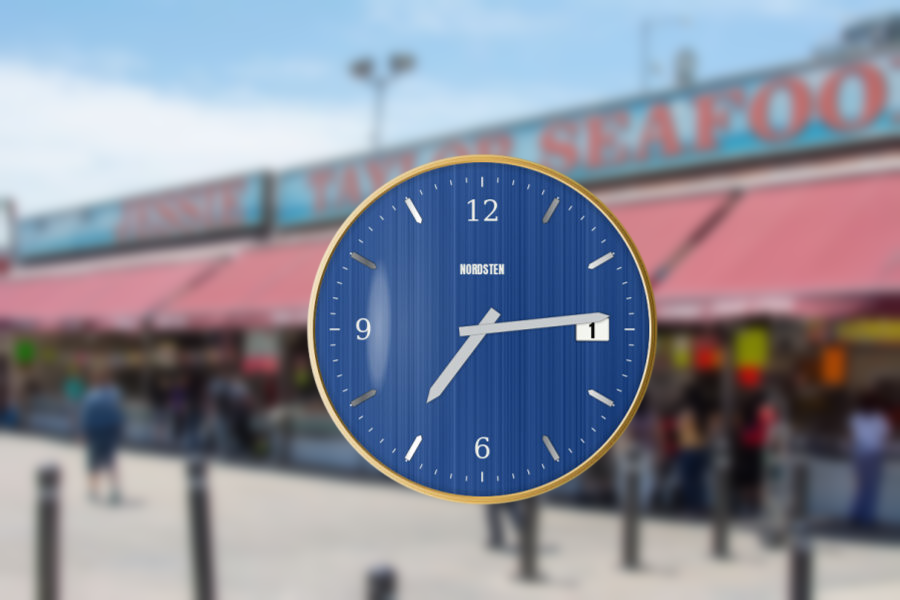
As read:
{"hour": 7, "minute": 14}
